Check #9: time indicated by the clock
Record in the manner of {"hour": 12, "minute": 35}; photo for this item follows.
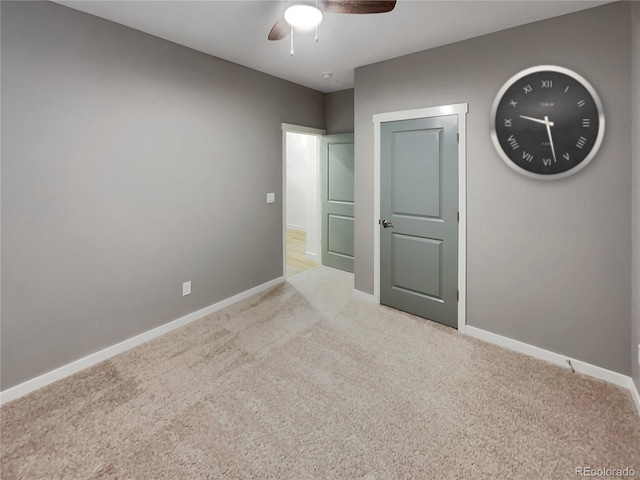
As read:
{"hour": 9, "minute": 28}
